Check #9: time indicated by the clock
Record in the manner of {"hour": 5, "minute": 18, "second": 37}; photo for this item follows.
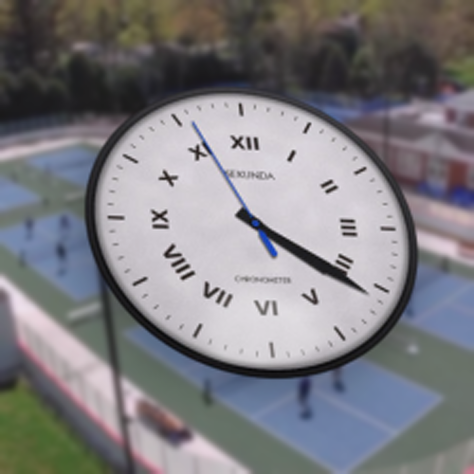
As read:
{"hour": 4, "minute": 20, "second": 56}
